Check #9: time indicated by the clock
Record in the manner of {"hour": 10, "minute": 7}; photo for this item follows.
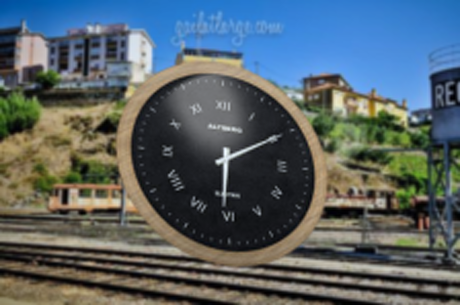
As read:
{"hour": 6, "minute": 10}
